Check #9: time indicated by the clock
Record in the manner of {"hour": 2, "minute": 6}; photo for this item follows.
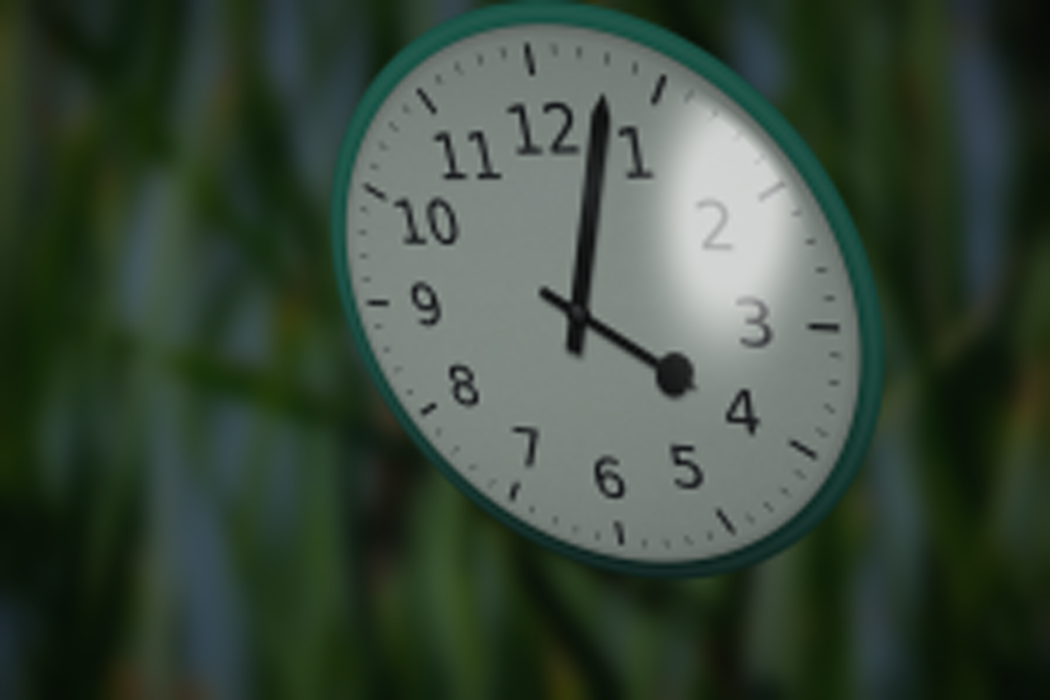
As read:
{"hour": 4, "minute": 3}
